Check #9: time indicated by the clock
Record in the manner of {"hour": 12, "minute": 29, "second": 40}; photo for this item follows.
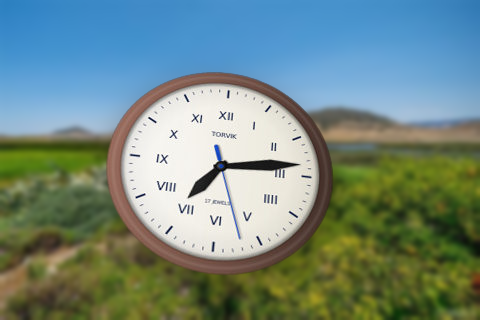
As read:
{"hour": 7, "minute": 13, "second": 27}
